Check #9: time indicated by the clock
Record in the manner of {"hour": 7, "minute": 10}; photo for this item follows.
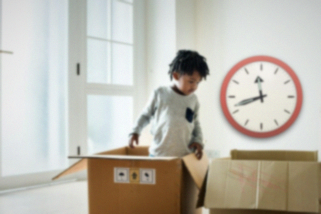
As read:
{"hour": 11, "minute": 42}
